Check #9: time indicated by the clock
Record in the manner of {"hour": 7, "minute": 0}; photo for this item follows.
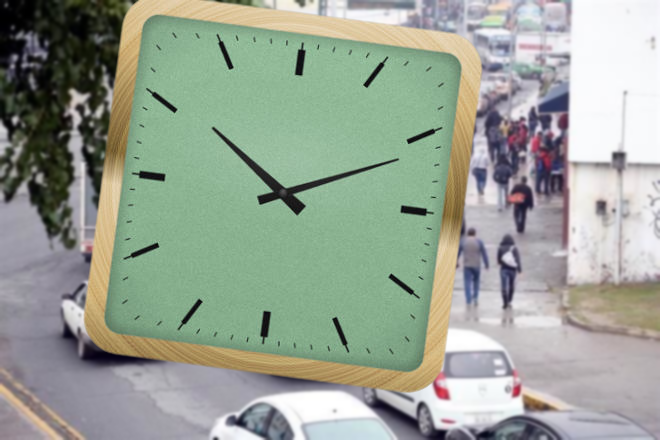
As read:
{"hour": 10, "minute": 11}
